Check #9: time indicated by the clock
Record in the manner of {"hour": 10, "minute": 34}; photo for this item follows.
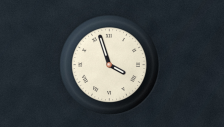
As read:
{"hour": 3, "minute": 57}
